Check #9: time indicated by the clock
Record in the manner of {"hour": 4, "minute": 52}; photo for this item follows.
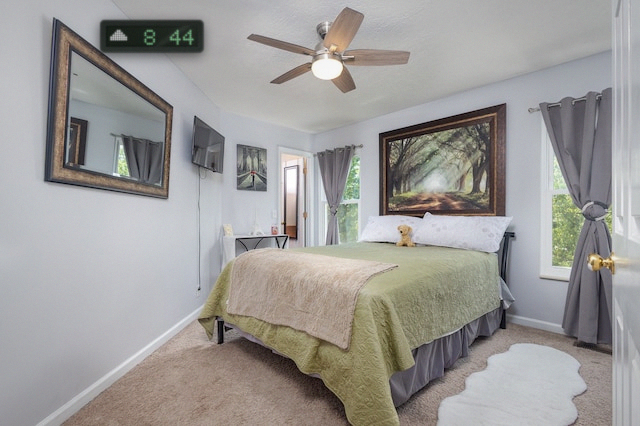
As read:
{"hour": 8, "minute": 44}
